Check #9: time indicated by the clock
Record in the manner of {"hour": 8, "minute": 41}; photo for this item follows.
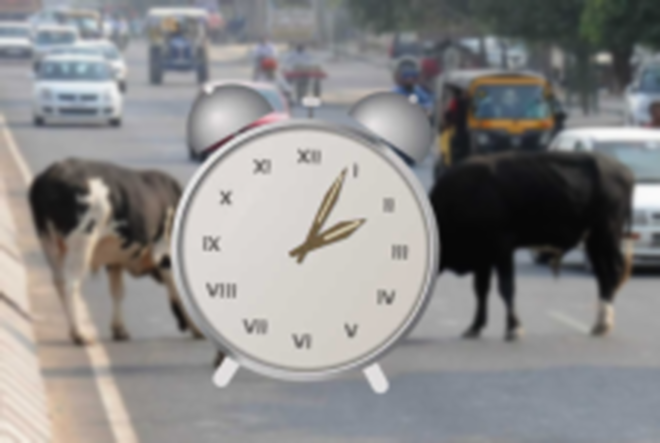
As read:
{"hour": 2, "minute": 4}
